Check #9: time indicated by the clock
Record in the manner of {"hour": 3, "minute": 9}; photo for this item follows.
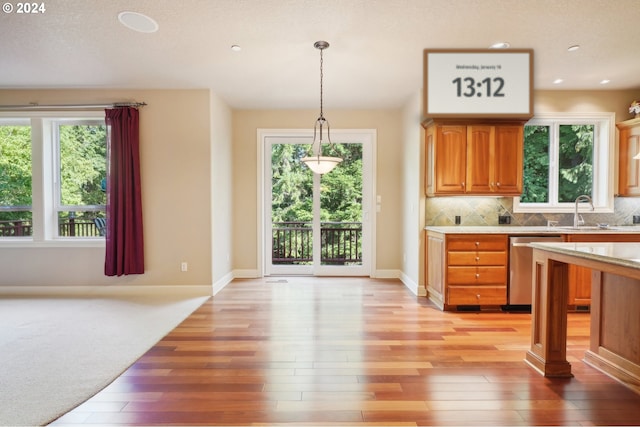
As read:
{"hour": 13, "minute": 12}
